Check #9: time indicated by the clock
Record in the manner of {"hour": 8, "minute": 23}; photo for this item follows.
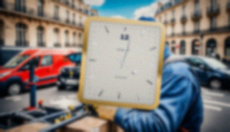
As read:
{"hour": 4, "minute": 2}
